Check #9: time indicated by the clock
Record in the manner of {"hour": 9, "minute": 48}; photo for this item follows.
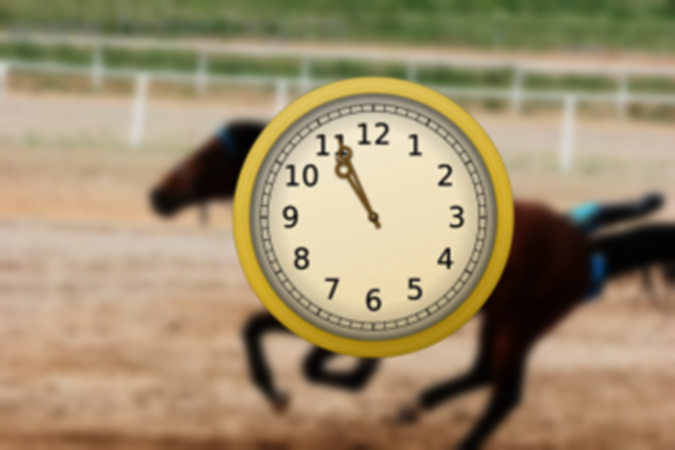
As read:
{"hour": 10, "minute": 56}
